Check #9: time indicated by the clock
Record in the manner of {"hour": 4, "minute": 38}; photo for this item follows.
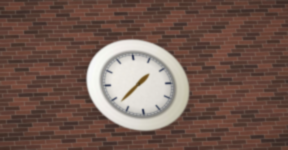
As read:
{"hour": 1, "minute": 38}
